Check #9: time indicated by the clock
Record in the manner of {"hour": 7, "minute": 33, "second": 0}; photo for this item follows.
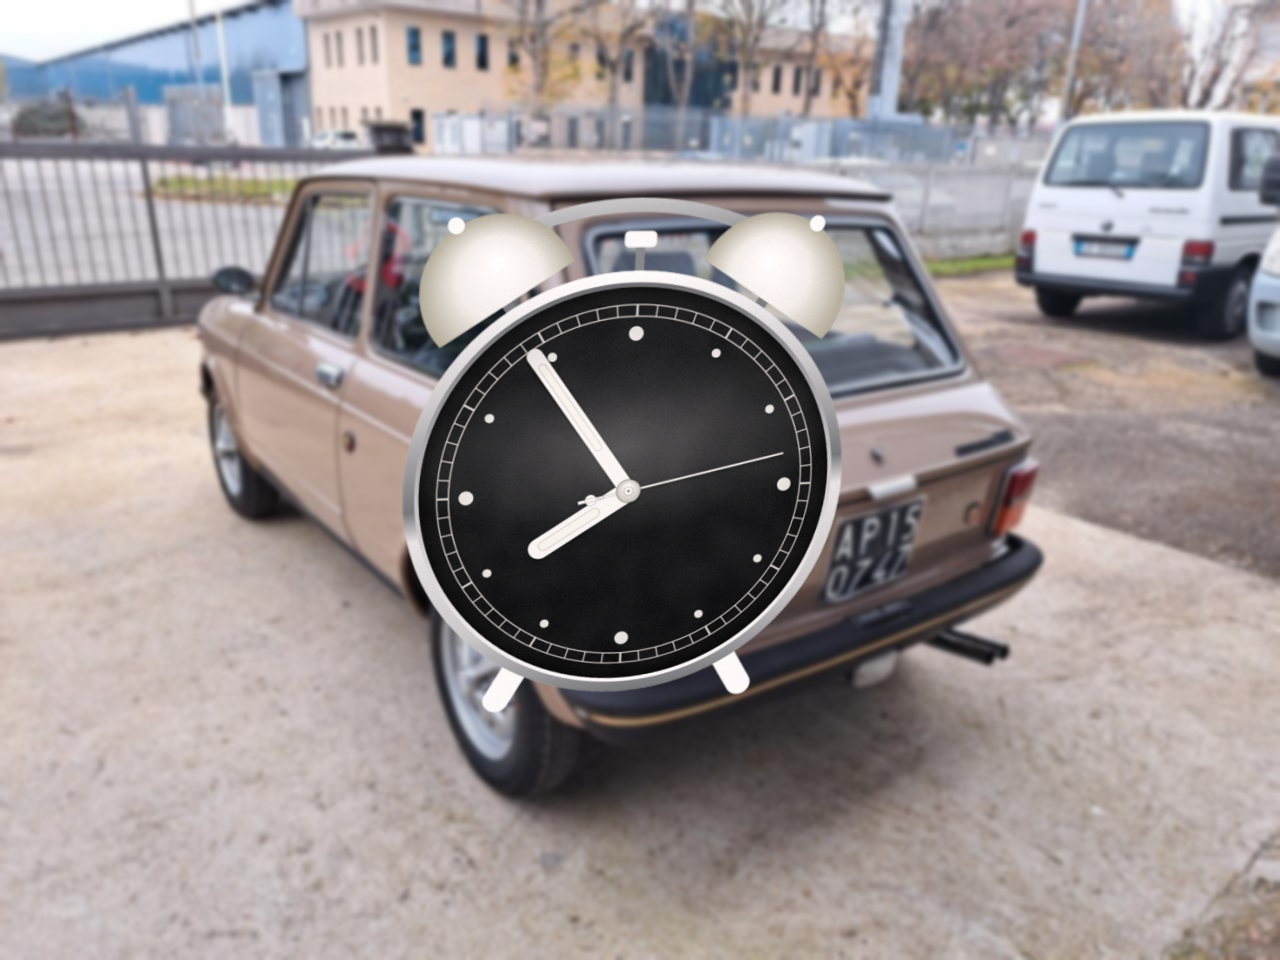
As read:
{"hour": 7, "minute": 54, "second": 13}
